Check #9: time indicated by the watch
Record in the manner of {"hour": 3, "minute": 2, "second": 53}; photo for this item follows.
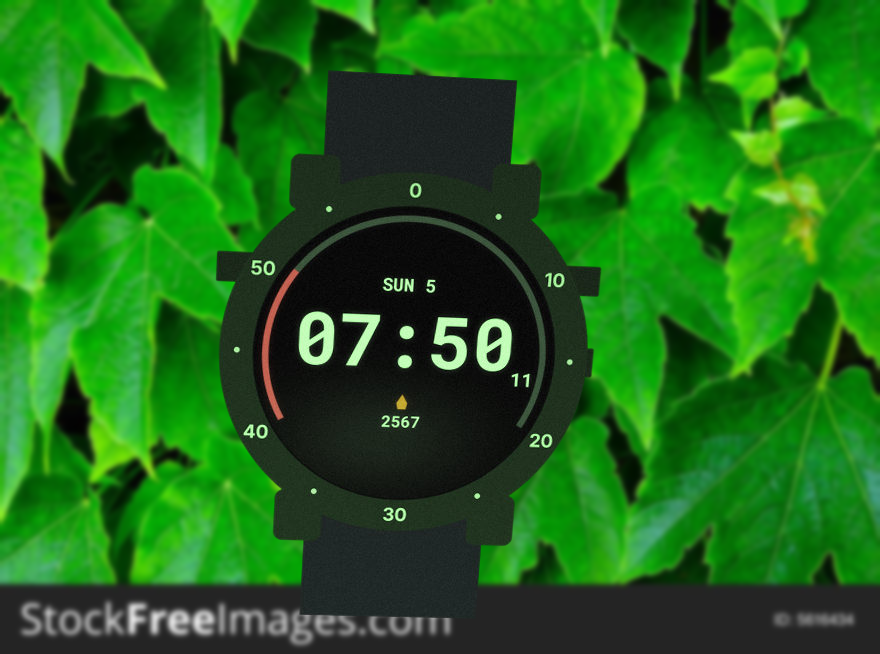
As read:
{"hour": 7, "minute": 50, "second": 11}
